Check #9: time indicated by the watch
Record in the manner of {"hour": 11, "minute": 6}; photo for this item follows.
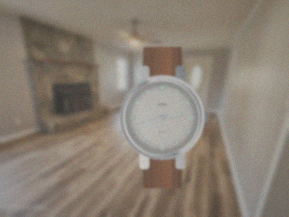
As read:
{"hour": 2, "minute": 42}
